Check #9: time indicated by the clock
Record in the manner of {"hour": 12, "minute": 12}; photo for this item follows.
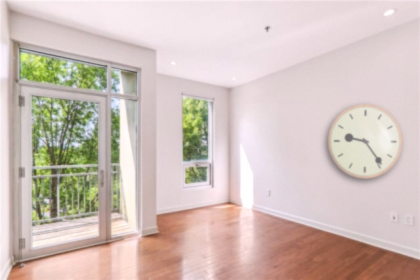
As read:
{"hour": 9, "minute": 24}
